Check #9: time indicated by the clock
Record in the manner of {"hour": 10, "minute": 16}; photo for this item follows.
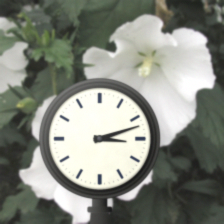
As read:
{"hour": 3, "minute": 12}
